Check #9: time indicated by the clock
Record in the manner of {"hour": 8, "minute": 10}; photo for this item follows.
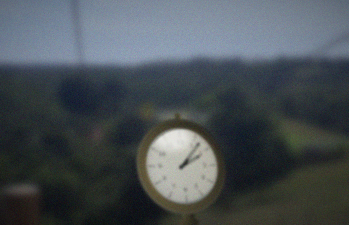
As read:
{"hour": 2, "minute": 7}
